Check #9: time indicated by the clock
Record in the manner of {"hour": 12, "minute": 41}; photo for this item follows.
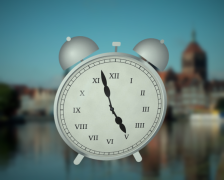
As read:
{"hour": 4, "minute": 57}
